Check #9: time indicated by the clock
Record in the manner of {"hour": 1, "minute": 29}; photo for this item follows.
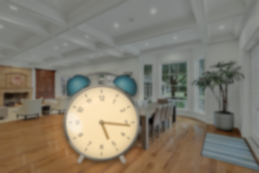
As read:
{"hour": 5, "minute": 16}
